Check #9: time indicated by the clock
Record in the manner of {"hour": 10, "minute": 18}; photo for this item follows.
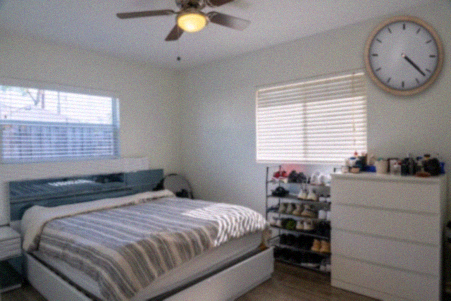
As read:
{"hour": 4, "minute": 22}
